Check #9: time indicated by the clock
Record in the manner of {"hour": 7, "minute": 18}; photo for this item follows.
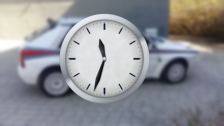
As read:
{"hour": 11, "minute": 33}
